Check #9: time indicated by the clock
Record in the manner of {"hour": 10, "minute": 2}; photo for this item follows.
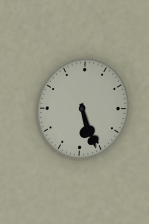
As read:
{"hour": 5, "minute": 26}
